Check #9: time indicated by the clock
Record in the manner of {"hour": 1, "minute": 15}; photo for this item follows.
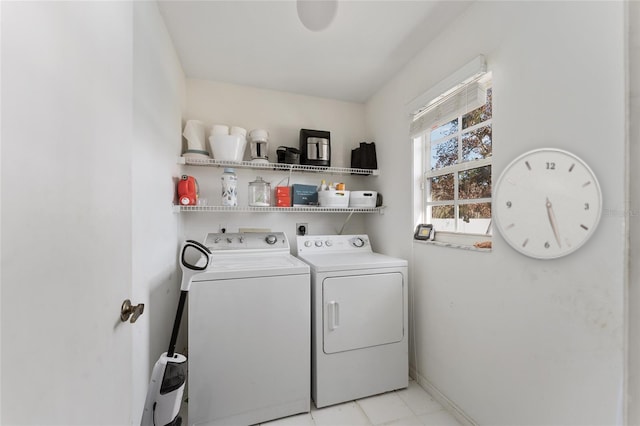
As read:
{"hour": 5, "minute": 27}
